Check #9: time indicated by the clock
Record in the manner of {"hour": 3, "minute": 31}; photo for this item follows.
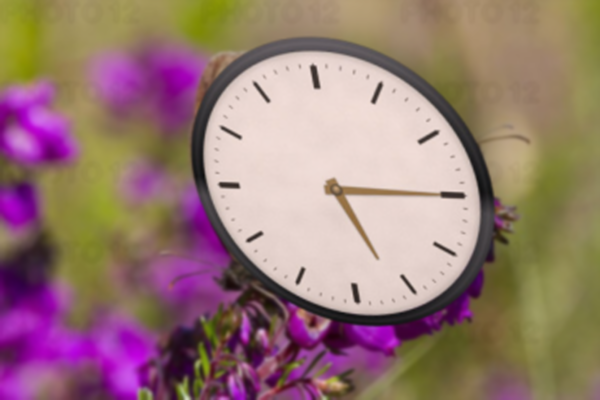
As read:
{"hour": 5, "minute": 15}
